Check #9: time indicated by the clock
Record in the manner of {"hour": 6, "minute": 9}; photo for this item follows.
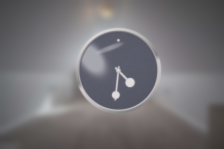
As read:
{"hour": 4, "minute": 31}
